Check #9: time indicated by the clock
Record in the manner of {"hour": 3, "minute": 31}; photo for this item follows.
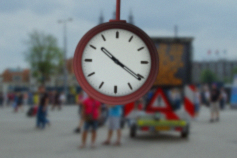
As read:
{"hour": 10, "minute": 21}
